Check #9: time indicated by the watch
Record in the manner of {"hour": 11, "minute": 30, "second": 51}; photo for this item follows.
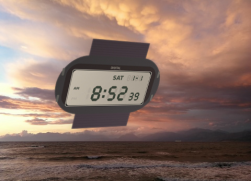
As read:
{"hour": 8, "minute": 52, "second": 39}
